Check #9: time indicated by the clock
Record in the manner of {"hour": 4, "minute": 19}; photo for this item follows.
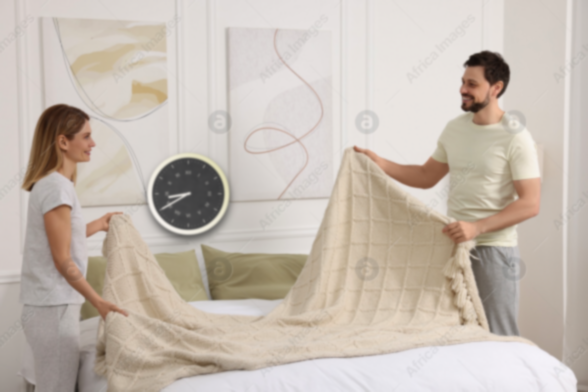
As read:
{"hour": 8, "minute": 40}
